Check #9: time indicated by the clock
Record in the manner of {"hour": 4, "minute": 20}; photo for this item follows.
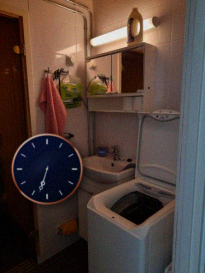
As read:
{"hour": 6, "minute": 33}
